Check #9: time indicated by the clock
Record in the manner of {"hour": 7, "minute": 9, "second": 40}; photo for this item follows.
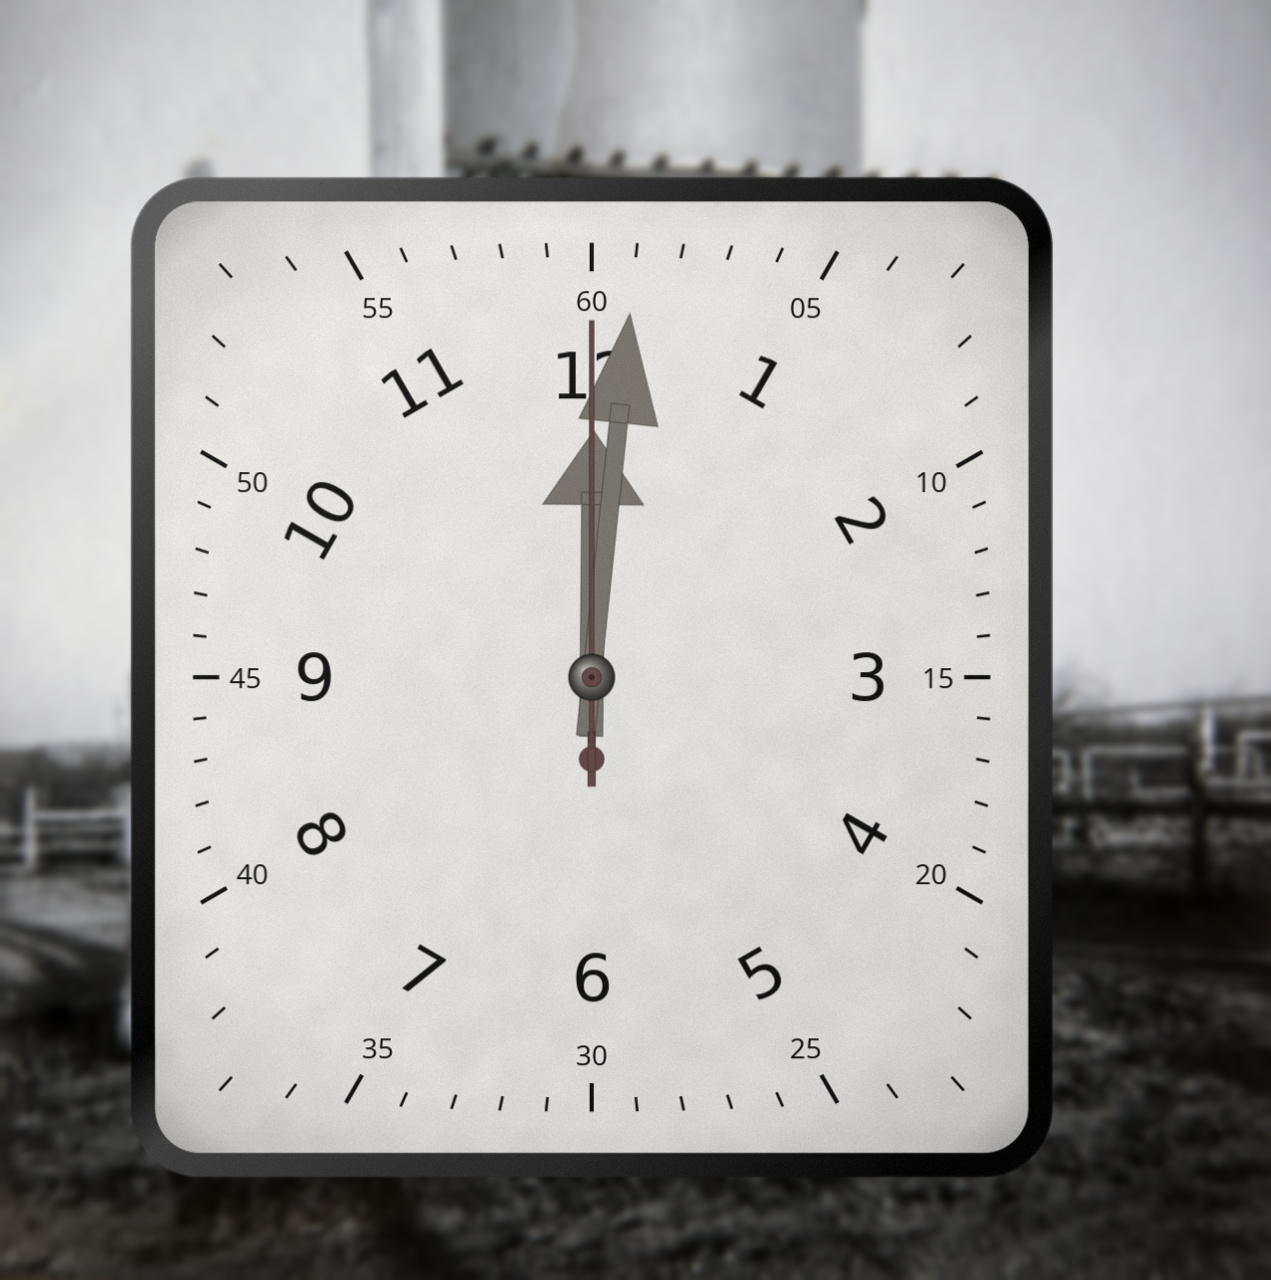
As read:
{"hour": 12, "minute": 1, "second": 0}
